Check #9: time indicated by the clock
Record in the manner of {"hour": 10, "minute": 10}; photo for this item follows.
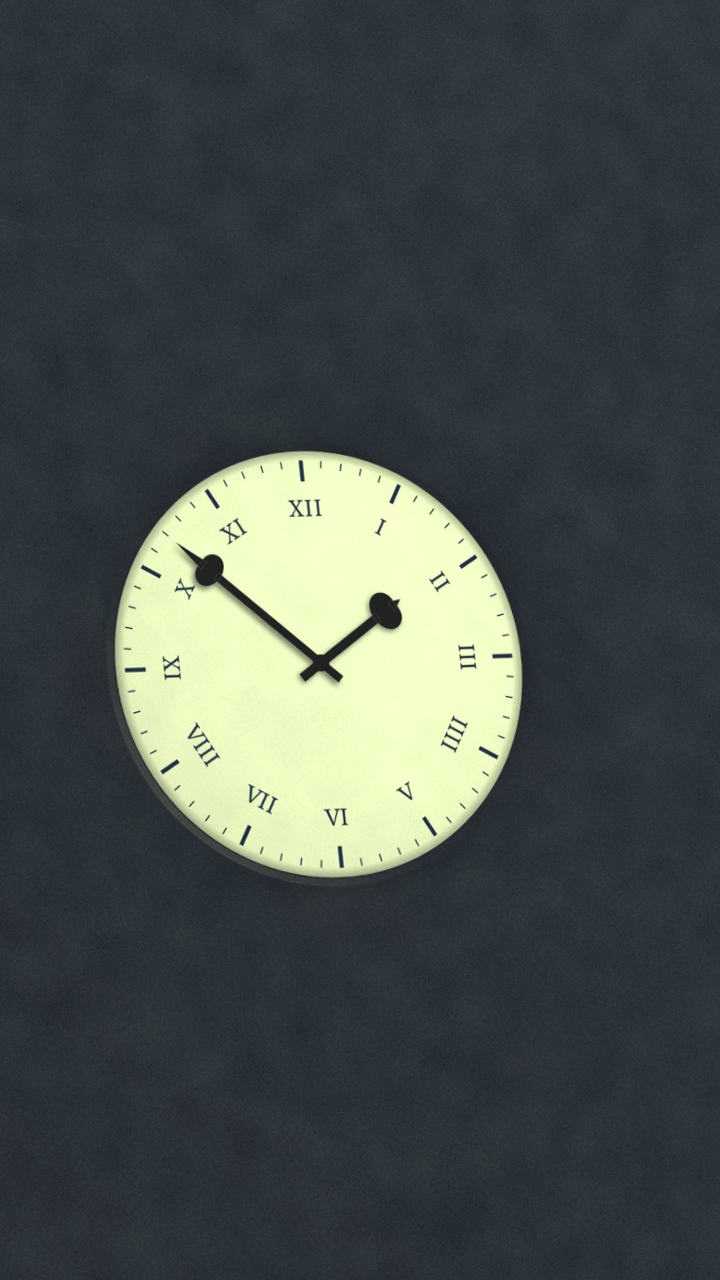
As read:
{"hour": 1, "minute": 52}
